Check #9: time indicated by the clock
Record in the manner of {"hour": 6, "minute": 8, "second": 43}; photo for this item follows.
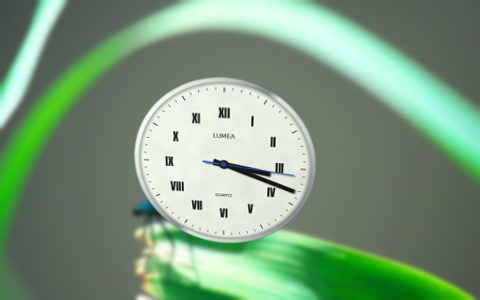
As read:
{"hour": 3, "minute": 18, "second": 16}
